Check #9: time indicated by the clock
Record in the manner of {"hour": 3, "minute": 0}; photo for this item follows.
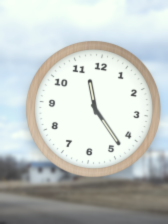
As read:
{"hour": 11, "minute": 23}
